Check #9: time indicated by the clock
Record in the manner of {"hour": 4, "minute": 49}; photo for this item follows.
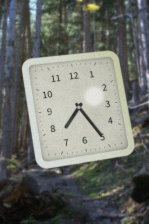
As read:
{"hour": 7, "minute": 25}
